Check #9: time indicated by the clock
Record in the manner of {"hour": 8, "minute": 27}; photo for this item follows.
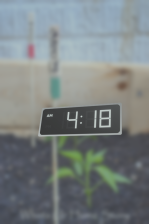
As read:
{"hour": 4, "minute": 18}
